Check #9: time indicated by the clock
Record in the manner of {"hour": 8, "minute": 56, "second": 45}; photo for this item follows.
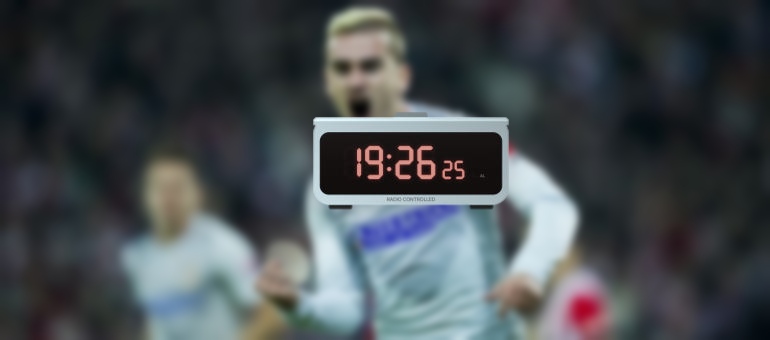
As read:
{"hour": 19, "minute": 26, "second": 25}
